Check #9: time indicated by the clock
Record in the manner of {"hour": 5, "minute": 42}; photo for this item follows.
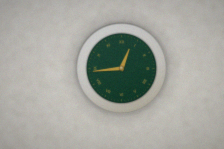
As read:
{"hour": 12, "minute": 44}
